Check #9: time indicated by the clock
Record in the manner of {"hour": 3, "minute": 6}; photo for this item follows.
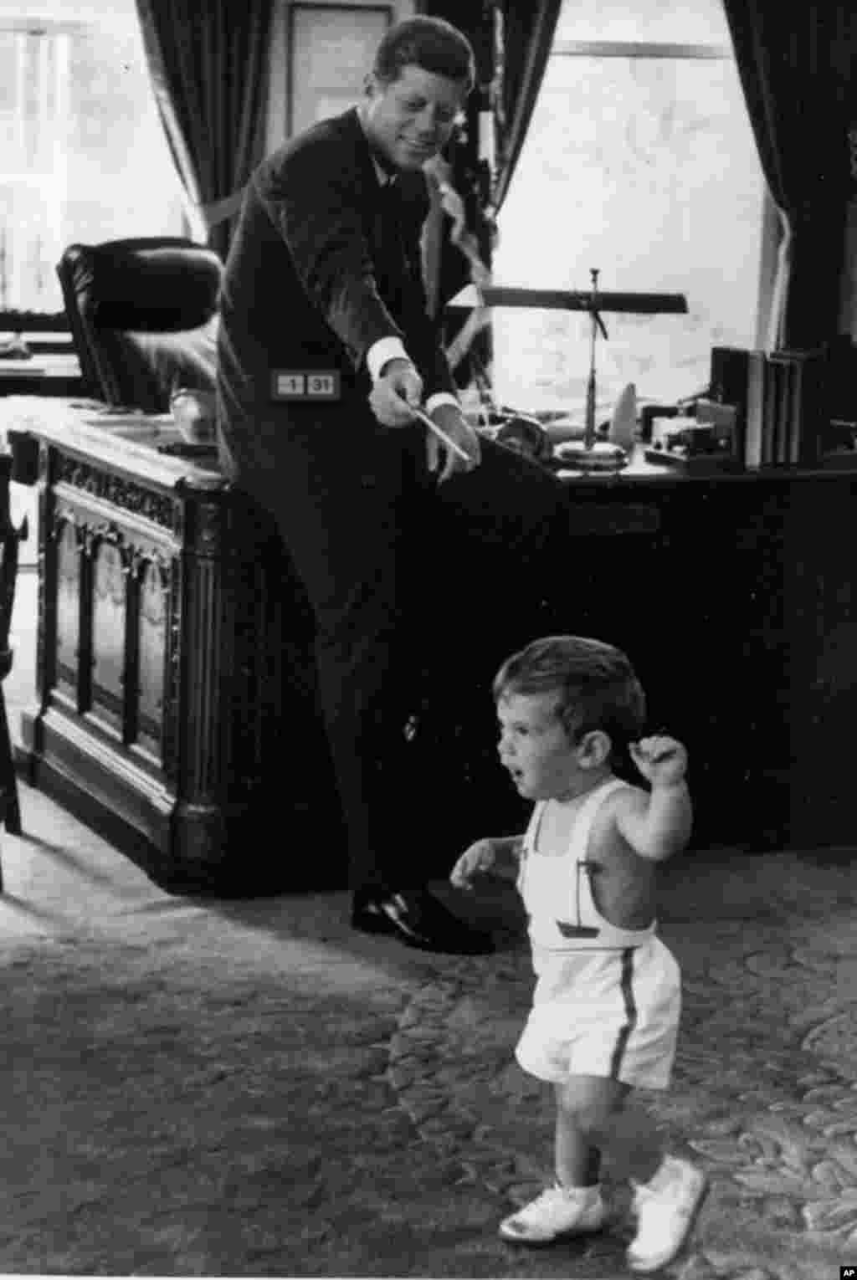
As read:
{"hour": 1, "minute": 31}
